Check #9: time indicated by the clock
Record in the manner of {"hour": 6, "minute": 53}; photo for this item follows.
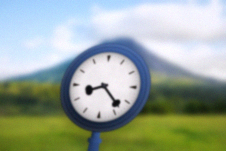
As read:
{"hour": 8, "minute": 23}
